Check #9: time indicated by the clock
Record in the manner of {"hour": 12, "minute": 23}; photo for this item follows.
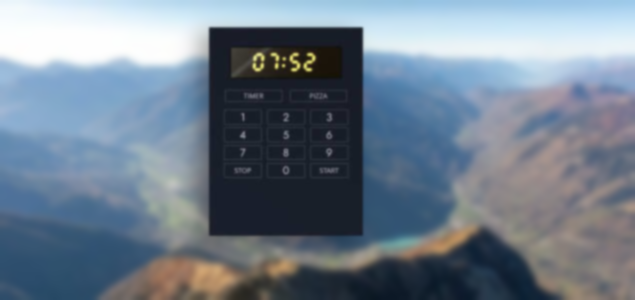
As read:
{"hour": 7, "minute": 52}
